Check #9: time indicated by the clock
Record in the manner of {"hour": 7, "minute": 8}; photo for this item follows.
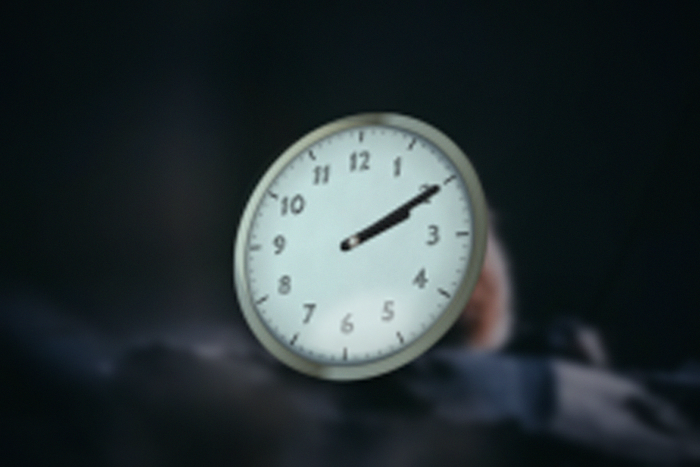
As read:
{"hour": 2, "minute": 10}
